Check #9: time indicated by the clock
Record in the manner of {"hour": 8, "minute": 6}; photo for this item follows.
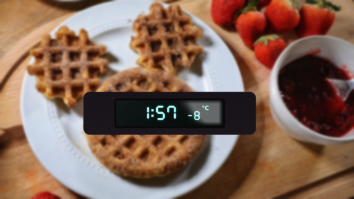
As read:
{"hour": 1, "minute": 57}
